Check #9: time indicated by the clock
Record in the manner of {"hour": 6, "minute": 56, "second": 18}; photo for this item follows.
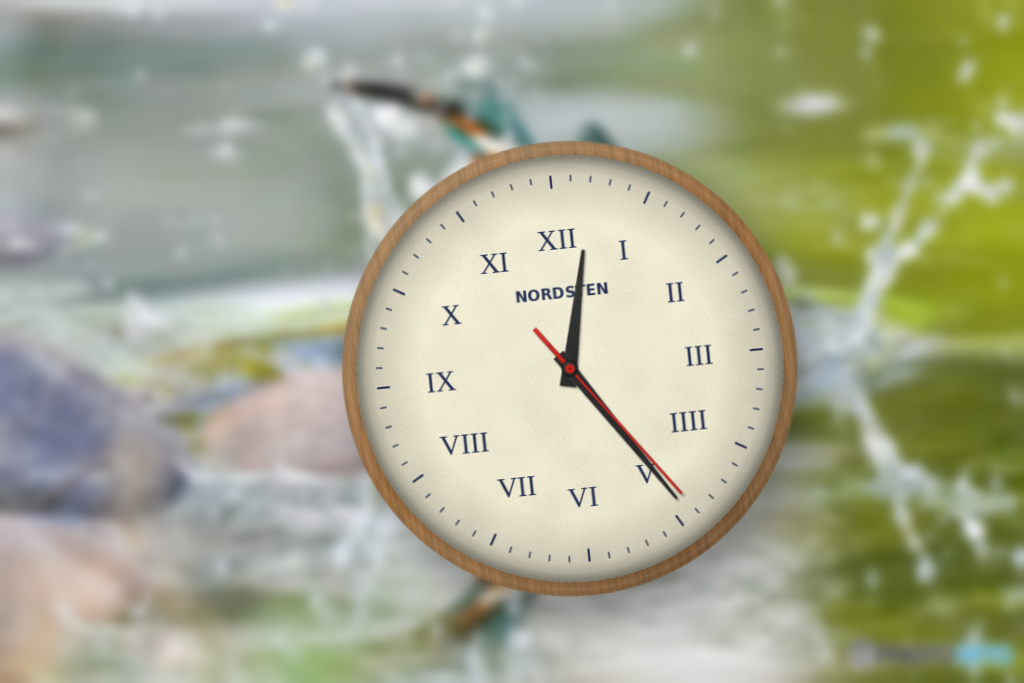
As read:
{"hour": 12, "minute": 24, "second": 24}
